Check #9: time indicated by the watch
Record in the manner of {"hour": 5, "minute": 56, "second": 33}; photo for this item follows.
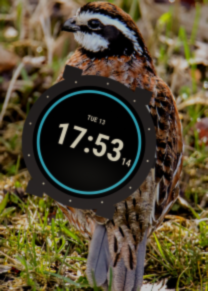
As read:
{"hour": 17, "minute": 53, "second": 14}
